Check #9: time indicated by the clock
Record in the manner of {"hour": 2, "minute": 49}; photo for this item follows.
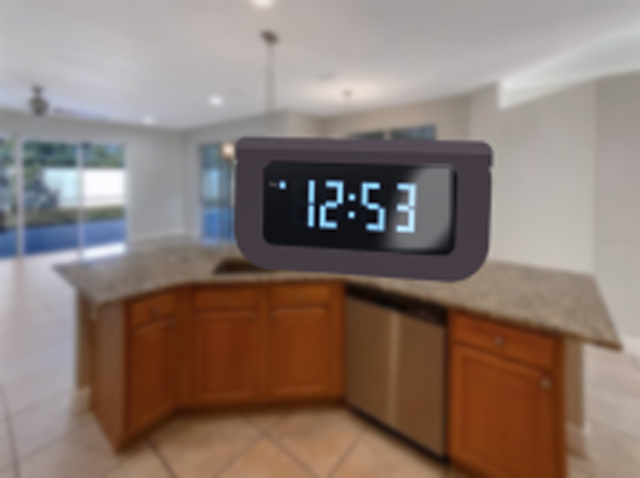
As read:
{"hour": 12, "minute": 53}
